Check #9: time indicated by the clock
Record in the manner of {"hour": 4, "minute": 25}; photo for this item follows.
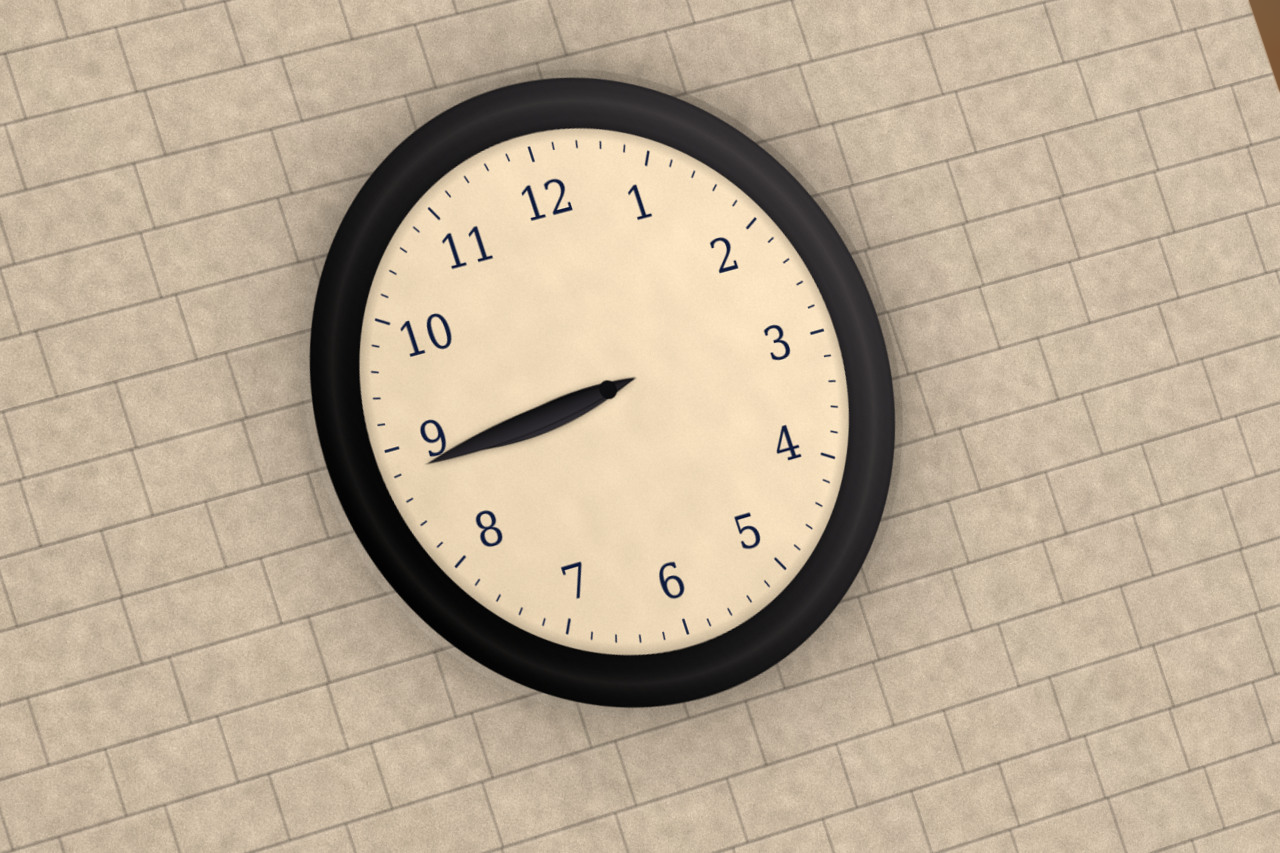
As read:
{"hour": 8, "minute": 44}
